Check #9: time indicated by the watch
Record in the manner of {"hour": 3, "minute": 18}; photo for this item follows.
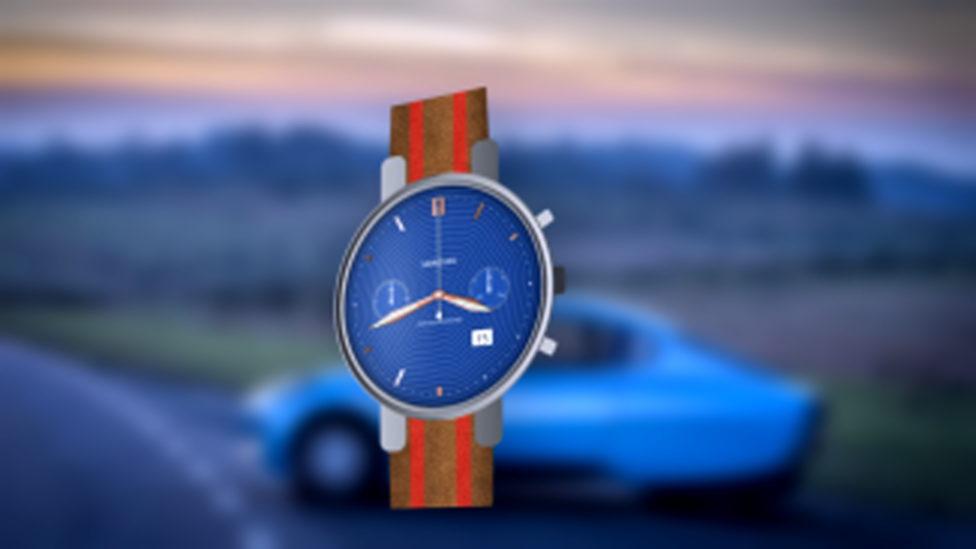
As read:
{"hour": 3, "minute": 42}
